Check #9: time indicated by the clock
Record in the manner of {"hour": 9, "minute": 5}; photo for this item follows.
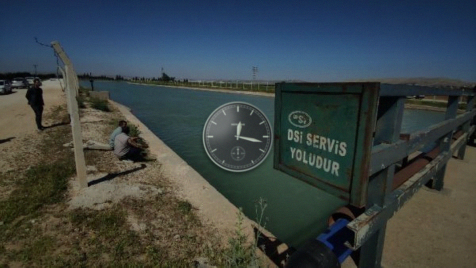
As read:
{"hour": 12, "minute": 17}
